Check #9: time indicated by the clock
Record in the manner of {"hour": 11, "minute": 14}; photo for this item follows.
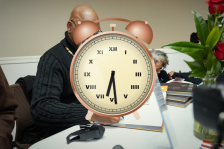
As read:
{"hour": 6, "minute": 29}
